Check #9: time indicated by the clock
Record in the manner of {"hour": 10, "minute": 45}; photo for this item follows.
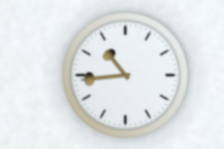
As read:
{"hour": 10, "minute": 44}
